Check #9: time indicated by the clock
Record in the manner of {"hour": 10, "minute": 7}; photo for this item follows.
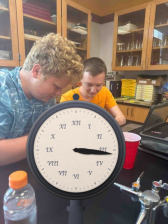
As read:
{"hour": 3, "minute": 16}
